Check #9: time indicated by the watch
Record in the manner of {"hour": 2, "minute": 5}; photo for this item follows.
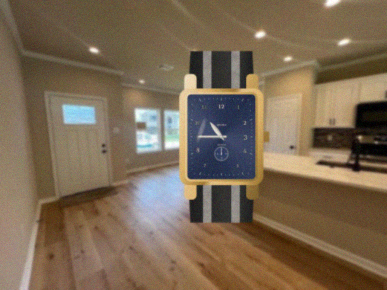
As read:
{"hour": 10, "minute": 45}
